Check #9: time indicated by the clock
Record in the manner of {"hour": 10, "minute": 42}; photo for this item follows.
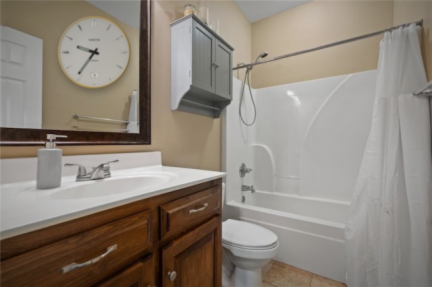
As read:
{"hour": 9, "minute": 36}
